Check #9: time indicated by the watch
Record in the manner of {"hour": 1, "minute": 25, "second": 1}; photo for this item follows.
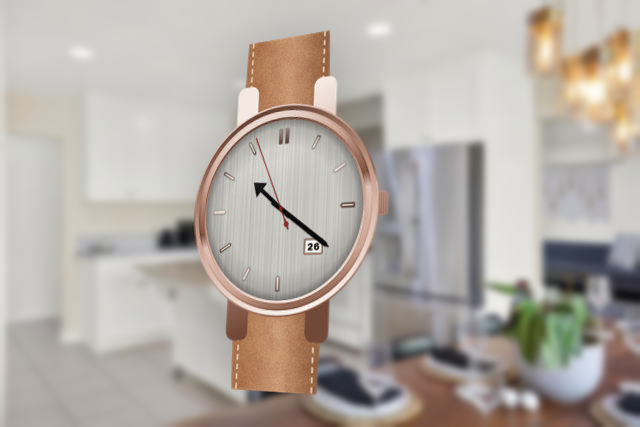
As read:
{"hour": 10, "minute": 20, "second": 56}
